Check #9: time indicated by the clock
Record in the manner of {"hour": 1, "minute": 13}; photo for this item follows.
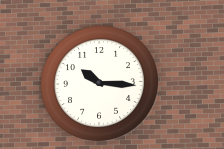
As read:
{"hour": 10, "minute": 16}
